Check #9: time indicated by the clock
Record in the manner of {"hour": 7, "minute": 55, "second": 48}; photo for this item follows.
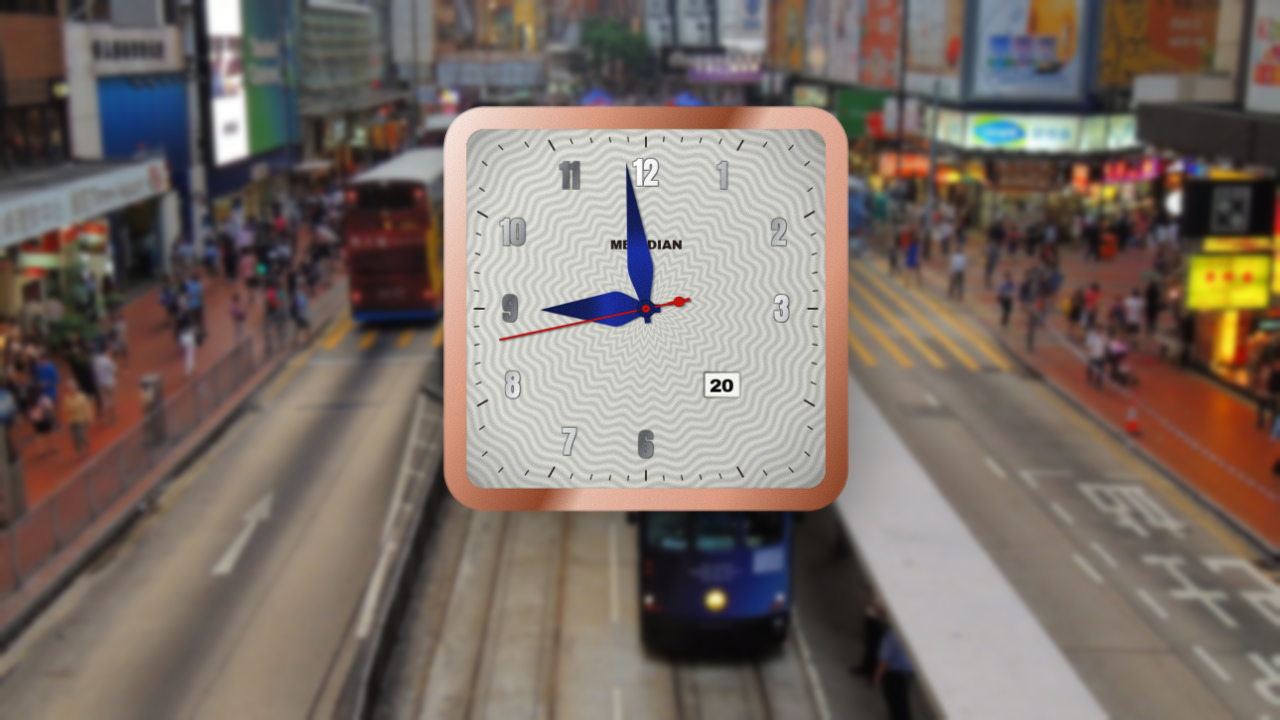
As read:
{"hour": 8, "minute": 58, "second": 43}
